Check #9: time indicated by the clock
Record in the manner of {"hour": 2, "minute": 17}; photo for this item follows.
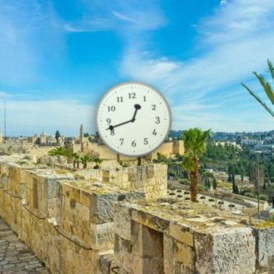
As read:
{"hour": 12, "minute": 42}
